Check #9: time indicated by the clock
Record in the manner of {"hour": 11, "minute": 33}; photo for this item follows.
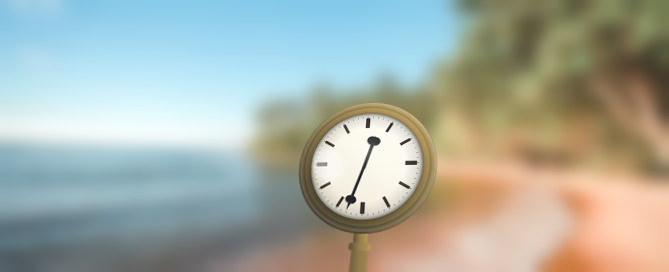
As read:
{"hour": 12, "minute": 33}
